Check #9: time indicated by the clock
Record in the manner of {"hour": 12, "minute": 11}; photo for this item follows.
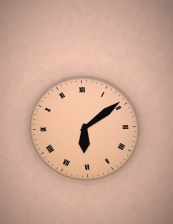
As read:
{"hour": 6, "minute": 9}
